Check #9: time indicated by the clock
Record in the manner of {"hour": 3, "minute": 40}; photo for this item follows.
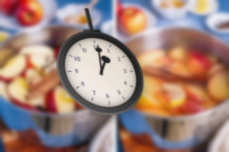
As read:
{"hour": 1, "minute": 1}
